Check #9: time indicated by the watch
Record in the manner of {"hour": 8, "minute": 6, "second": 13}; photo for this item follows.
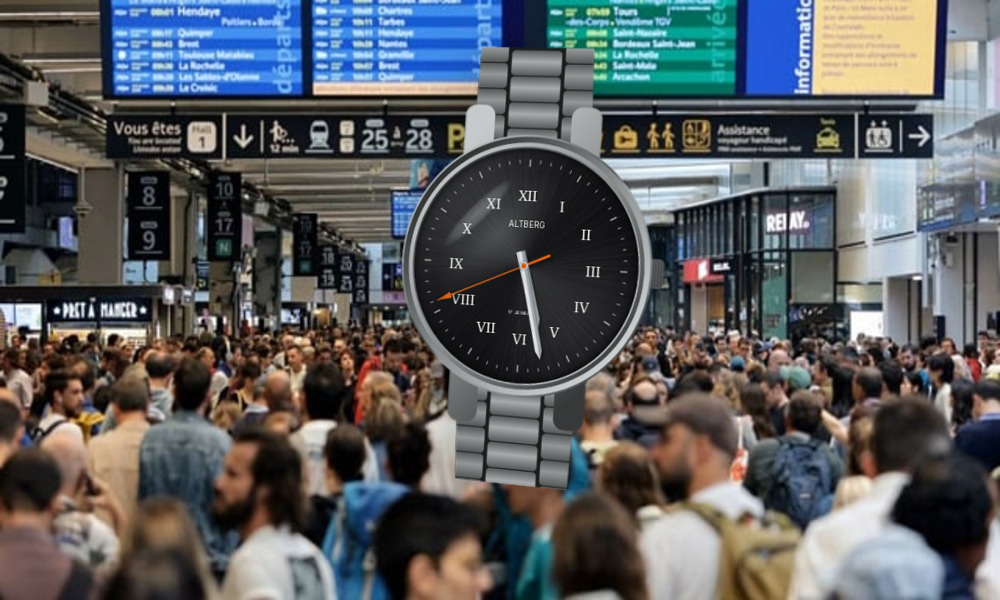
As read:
{"hour": 5, "minute": 27, "second": 41}
